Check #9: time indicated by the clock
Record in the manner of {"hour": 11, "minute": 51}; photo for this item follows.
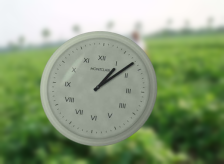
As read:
{"hour": 1, "minute": 8}
